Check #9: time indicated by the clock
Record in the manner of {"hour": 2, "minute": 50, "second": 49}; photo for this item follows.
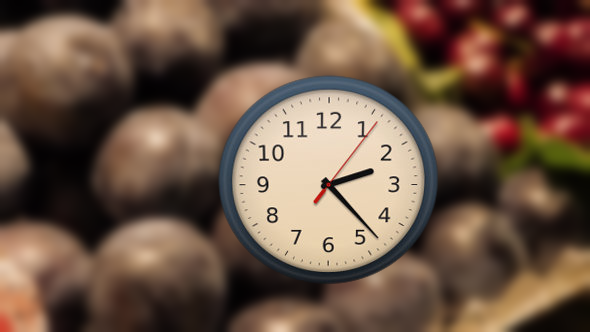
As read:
{"hour": 2, "minute": 23, "second": 6}
